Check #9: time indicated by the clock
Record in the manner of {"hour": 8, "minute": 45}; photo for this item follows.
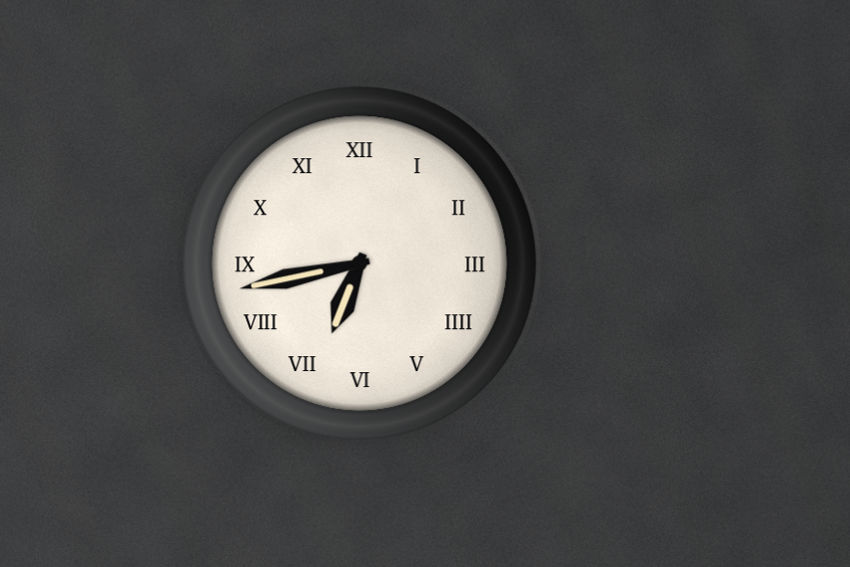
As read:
{"hour": 6, "minute": 43}
